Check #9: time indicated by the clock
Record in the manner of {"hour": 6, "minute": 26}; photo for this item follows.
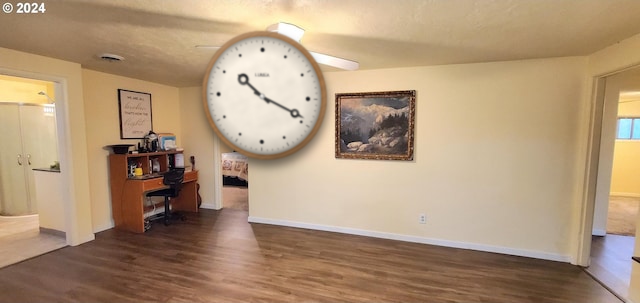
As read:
{"hour": 10, "minute": 19}
